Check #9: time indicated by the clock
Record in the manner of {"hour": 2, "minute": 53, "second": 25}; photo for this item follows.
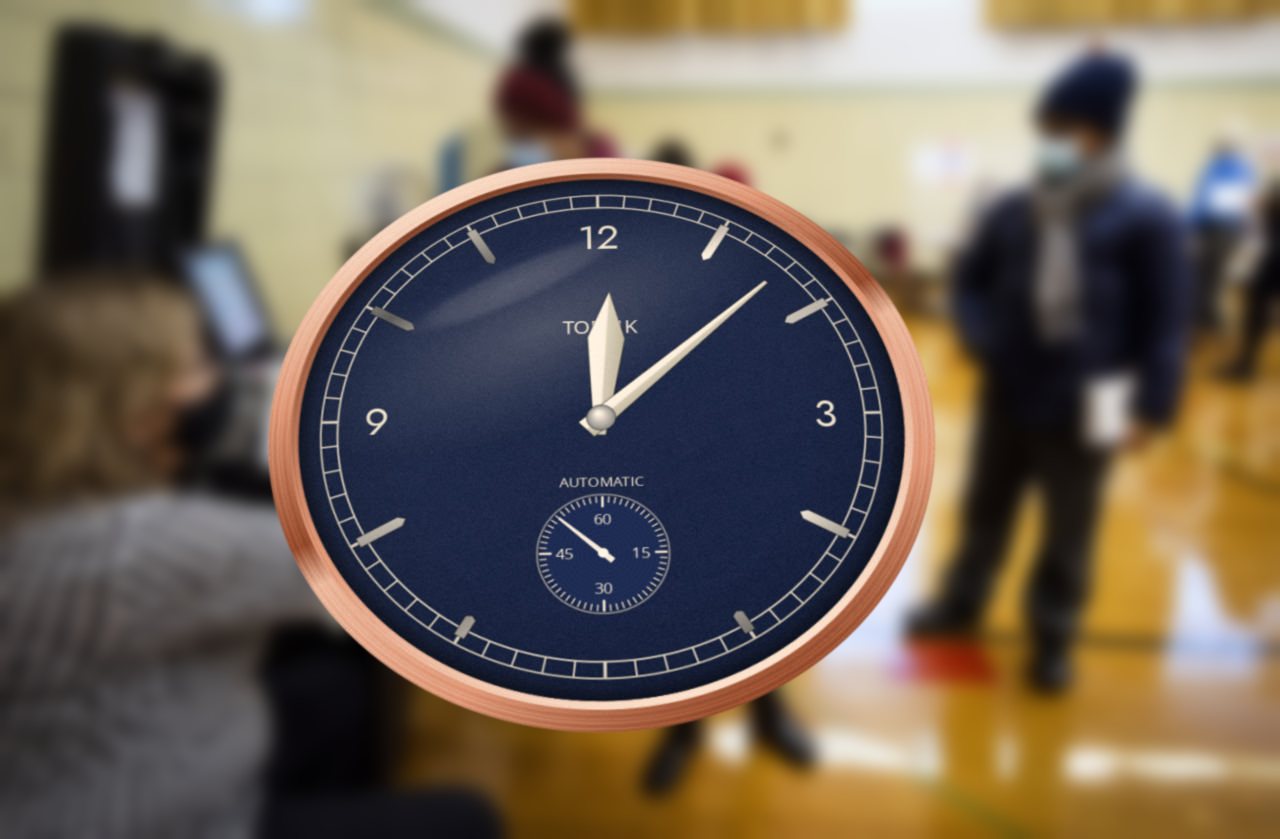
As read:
{"hour": 12, "minute": 7, "second": 52}
